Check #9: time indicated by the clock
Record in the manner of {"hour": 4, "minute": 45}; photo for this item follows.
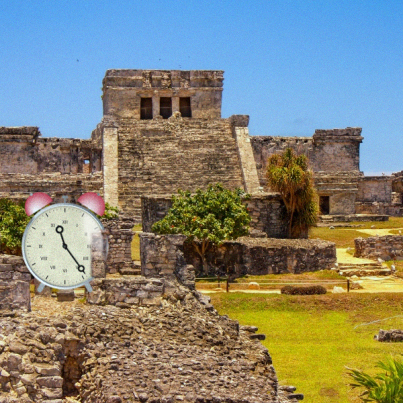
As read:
{"hour": 11, "minute": 24}
